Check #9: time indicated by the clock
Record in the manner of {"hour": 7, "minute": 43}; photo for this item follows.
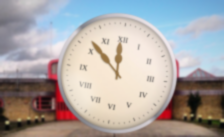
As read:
{"hour": 11, "minute": 52}
